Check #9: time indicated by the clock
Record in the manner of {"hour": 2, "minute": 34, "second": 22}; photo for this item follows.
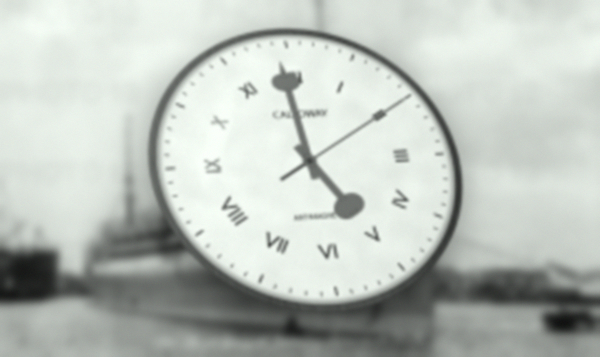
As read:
{"hour": 4, "minute": 59, "second": 10}
